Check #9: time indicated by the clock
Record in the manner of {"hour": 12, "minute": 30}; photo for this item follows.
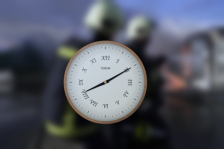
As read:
{"hour": 8, "minute": 10}
